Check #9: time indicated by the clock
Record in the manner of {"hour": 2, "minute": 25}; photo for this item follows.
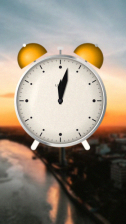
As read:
{"hour": 12, "minute": 2}
